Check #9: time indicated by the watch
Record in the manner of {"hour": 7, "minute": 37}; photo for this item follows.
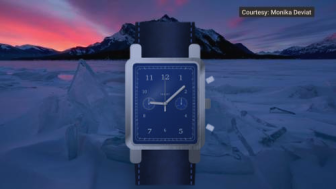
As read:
{"hour": 9, "minute": 8}
